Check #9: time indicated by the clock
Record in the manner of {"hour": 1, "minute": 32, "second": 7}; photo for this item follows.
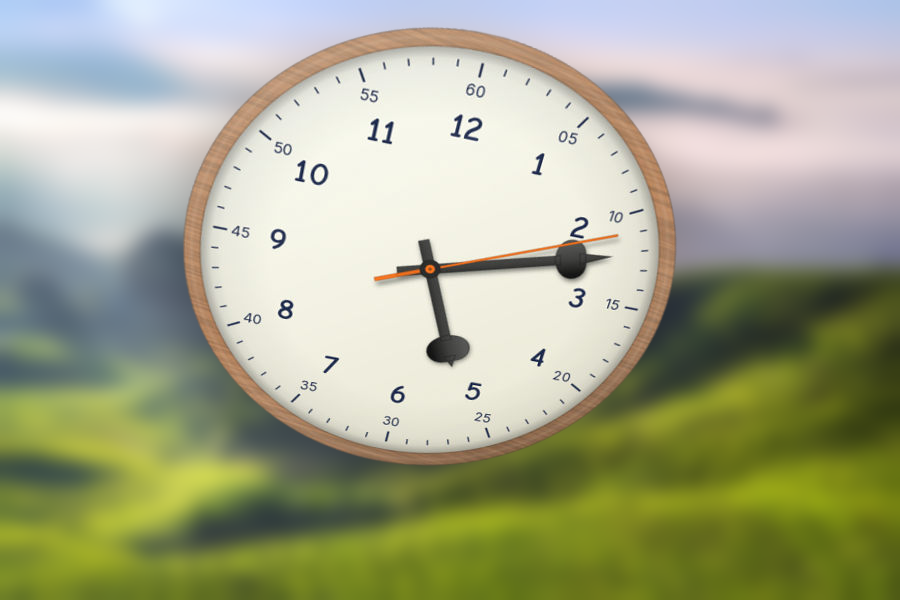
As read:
{"hour": 5, "minute": 12, "second": 11}
